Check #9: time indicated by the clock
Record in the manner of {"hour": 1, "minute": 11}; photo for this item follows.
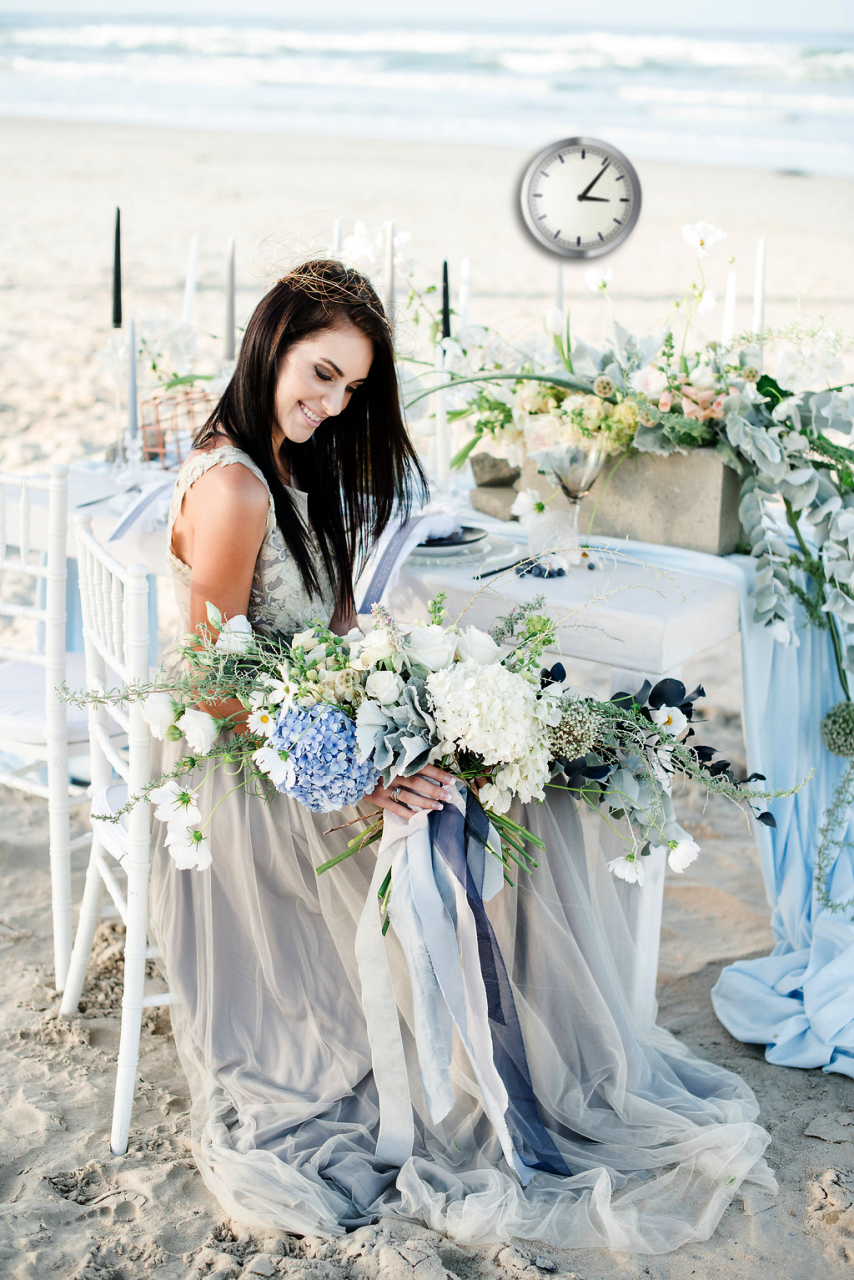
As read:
{"hour": 3, "minute": 6}
